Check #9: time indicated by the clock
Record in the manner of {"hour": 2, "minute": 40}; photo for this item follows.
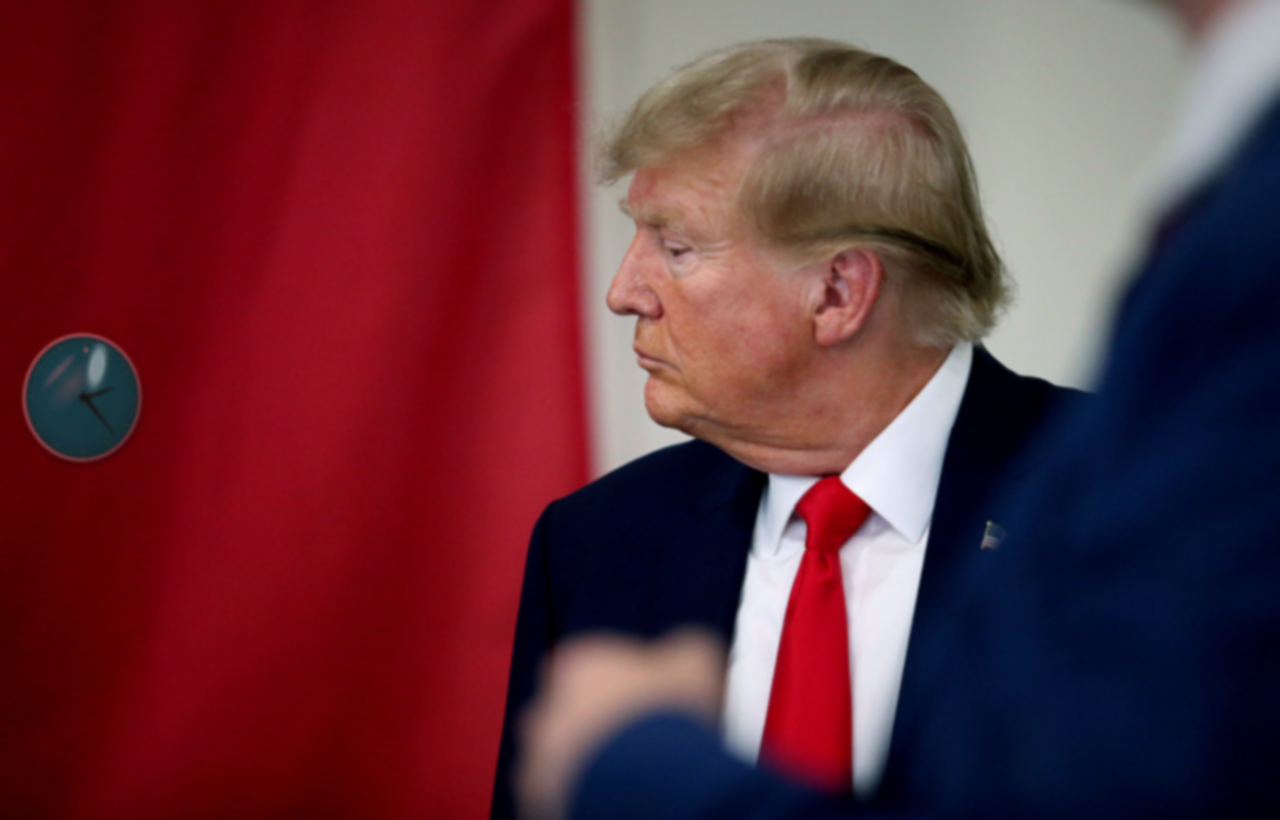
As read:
{"hour": 2, "minute": 23}
